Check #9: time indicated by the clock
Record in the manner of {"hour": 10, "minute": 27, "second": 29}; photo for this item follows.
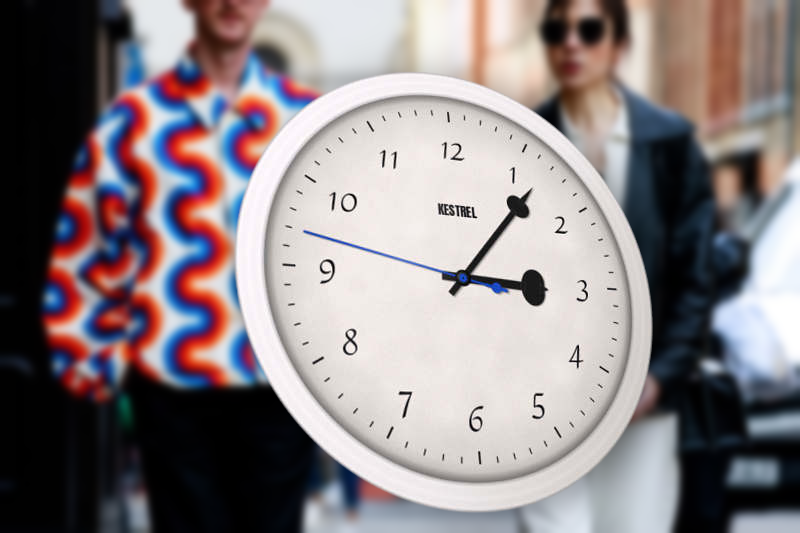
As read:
{"hour": 3, "minute": 6, "second": 47}
